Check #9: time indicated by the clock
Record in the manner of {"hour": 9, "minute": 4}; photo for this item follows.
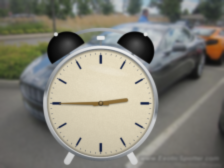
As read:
{"hour": 2, "minute": 45}
